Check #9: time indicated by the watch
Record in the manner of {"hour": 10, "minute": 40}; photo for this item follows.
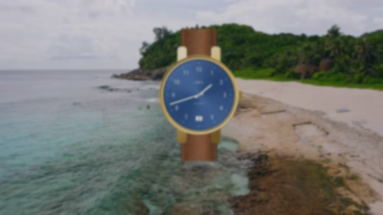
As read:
{"hour": 1, "minute": 42}
